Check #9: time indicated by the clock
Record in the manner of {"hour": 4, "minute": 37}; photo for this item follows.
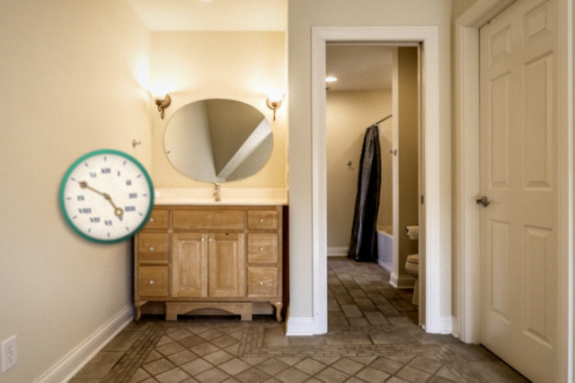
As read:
{"hour": 4, "minute": 50}
